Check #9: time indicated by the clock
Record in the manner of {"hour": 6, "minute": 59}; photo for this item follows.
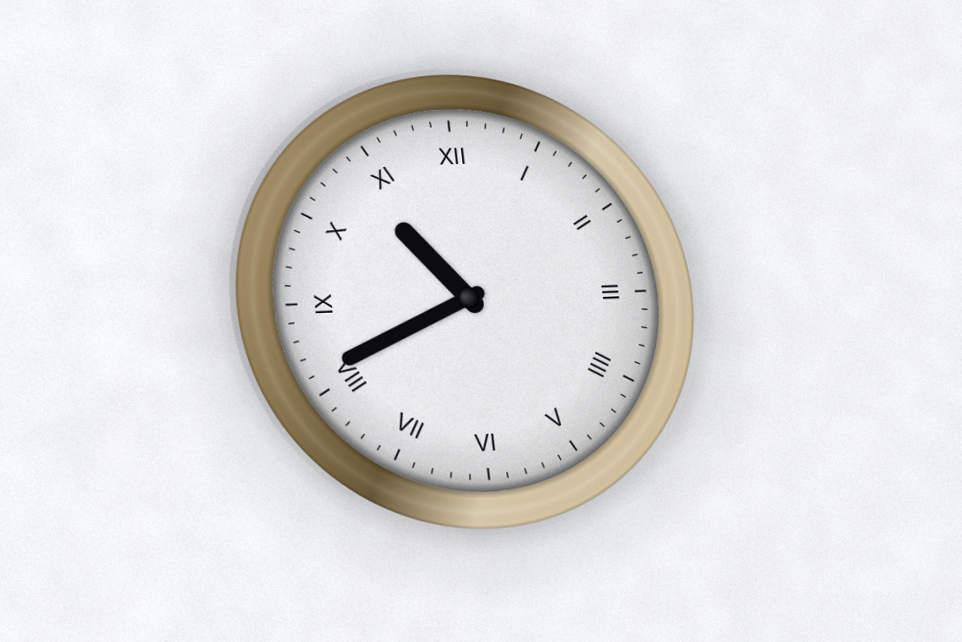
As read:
{"hour": 10, "minute": 41}
